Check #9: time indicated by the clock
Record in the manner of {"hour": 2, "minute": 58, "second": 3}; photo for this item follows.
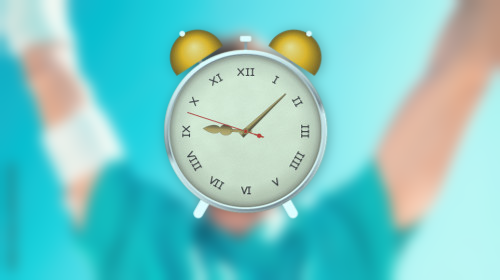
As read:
{"hour": 9, "minute": 7, "second": 48}
